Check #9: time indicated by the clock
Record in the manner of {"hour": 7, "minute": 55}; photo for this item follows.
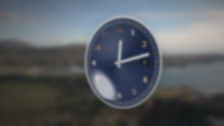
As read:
{"hour": 12, "minute": 13}
